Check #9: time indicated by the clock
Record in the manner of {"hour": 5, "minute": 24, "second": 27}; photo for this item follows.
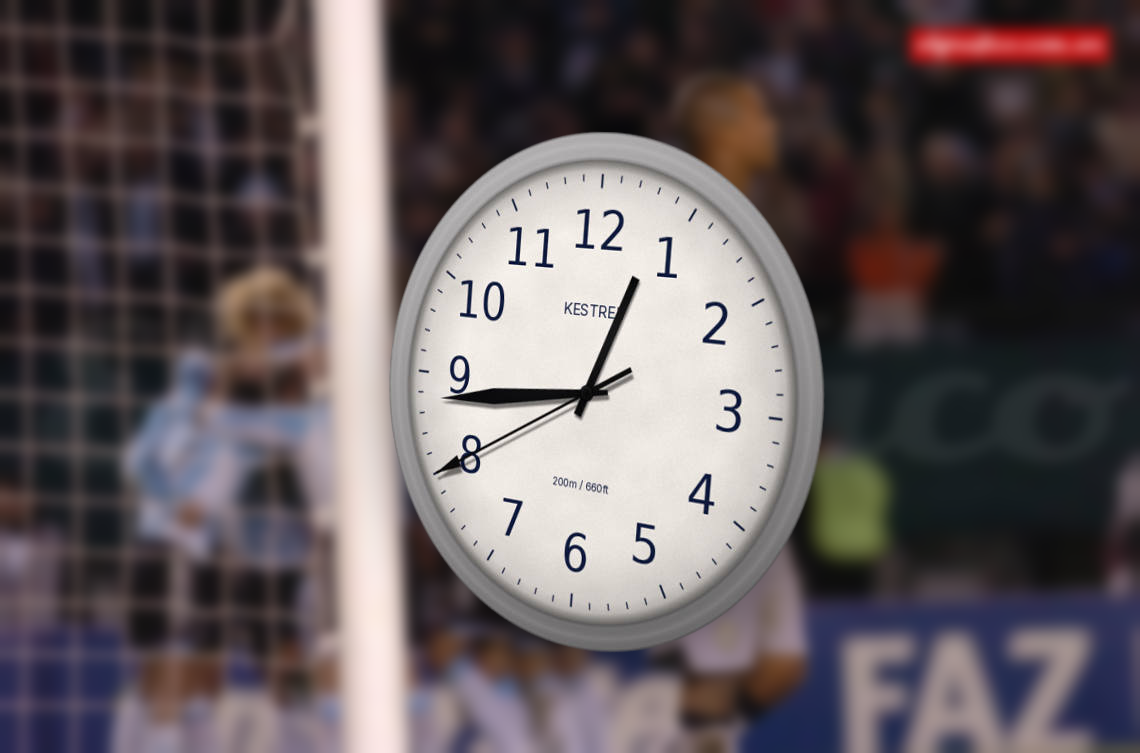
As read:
{"hour": 12, "minute": 43, "second": 40}
